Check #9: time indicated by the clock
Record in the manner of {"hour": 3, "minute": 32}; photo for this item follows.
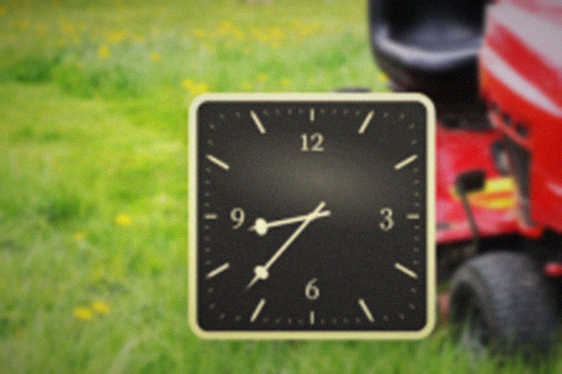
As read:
{"hour": 8, "minute": 37}
